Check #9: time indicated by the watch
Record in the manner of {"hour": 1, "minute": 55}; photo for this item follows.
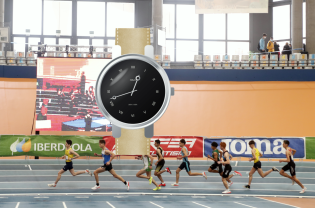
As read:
{"hour": 12, "minute": 42}
